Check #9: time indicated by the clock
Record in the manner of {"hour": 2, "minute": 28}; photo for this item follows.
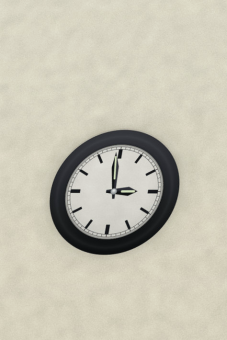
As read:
{"hour": 2, "minute": 59}
